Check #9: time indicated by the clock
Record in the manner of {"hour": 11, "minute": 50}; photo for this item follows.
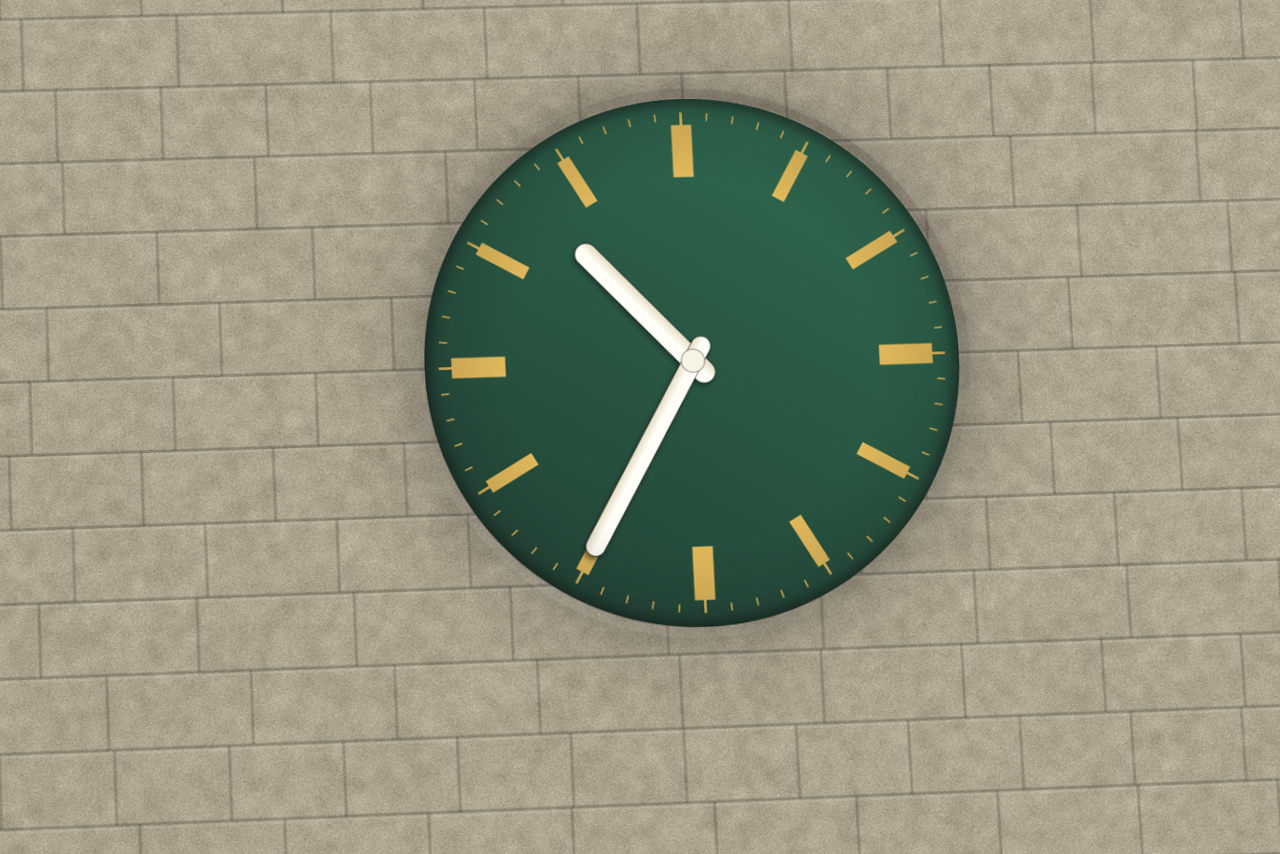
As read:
{"hour": 10, "minute": 35}
